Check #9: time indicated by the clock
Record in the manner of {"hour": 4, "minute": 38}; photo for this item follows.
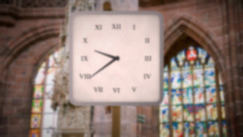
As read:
{"hour": 9, "minute": 39}
